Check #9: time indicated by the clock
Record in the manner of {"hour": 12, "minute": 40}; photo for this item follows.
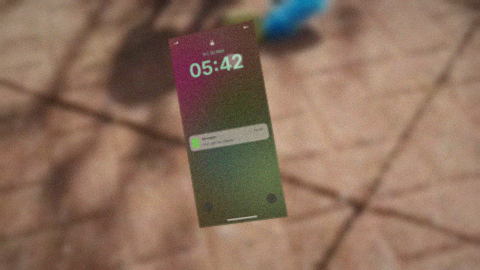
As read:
{"hour": 5, "minute": 42}
